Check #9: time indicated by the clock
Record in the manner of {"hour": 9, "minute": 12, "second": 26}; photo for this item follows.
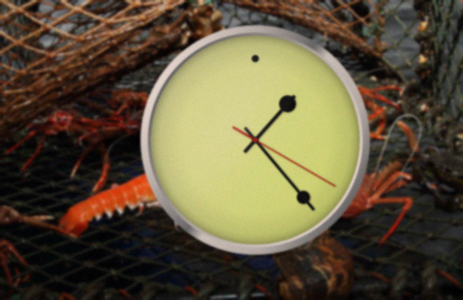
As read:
{"hour": 1, "minute": 23, "second": 20}
